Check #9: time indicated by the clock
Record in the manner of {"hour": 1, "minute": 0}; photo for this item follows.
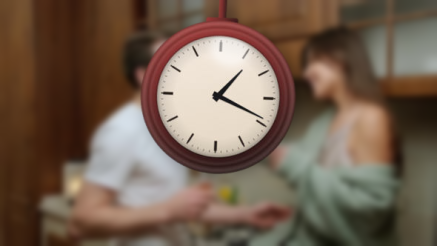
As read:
{"hour": 1, "minute": 19}
